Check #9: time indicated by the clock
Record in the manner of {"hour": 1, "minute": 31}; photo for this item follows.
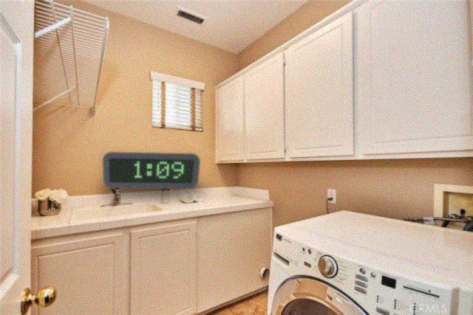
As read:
{"hour": 1, "minute": 9}
